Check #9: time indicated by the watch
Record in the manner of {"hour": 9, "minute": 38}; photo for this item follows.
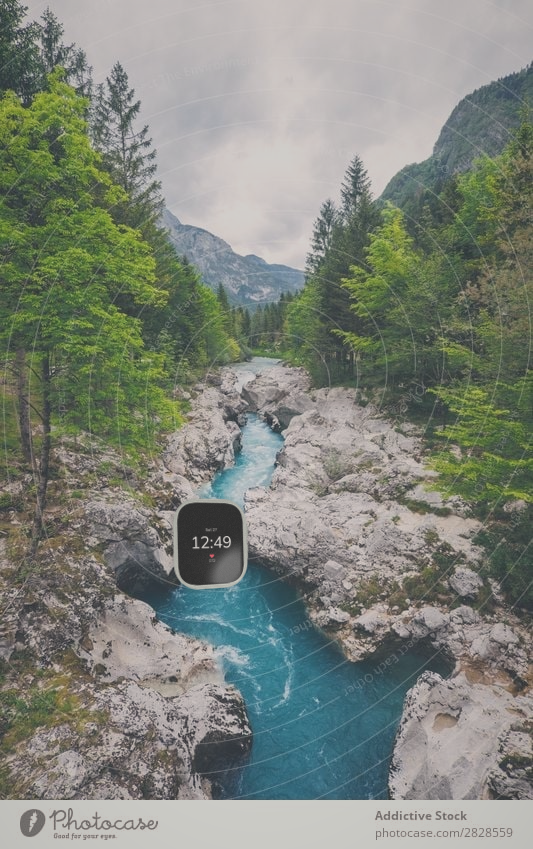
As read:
{"hour": 12, "minute": 49}
